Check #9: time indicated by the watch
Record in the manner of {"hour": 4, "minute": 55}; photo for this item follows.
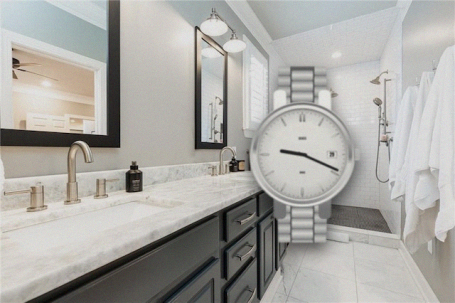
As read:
{"hour": 9, "minute": 19}
